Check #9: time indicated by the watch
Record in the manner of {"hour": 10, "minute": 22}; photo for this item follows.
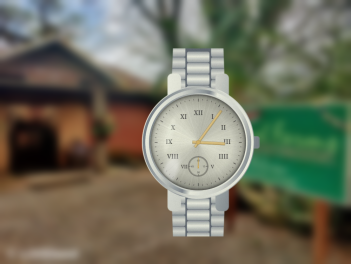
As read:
{"hour": 3, "minute": 6}
